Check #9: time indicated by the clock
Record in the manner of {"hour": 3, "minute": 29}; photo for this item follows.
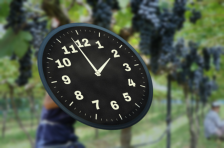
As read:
{"hour": 1, "minute": 58}
